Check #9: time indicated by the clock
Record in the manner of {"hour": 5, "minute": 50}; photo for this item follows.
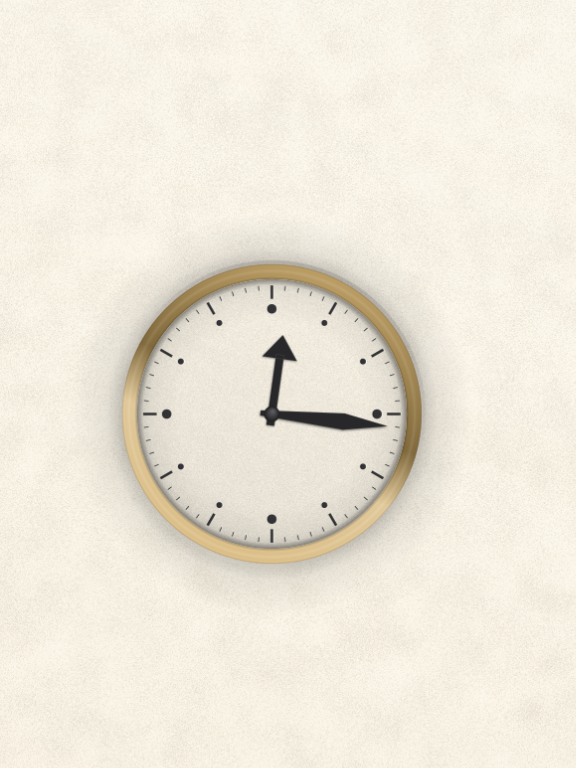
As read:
{"hour": 12, "minute": 16}
